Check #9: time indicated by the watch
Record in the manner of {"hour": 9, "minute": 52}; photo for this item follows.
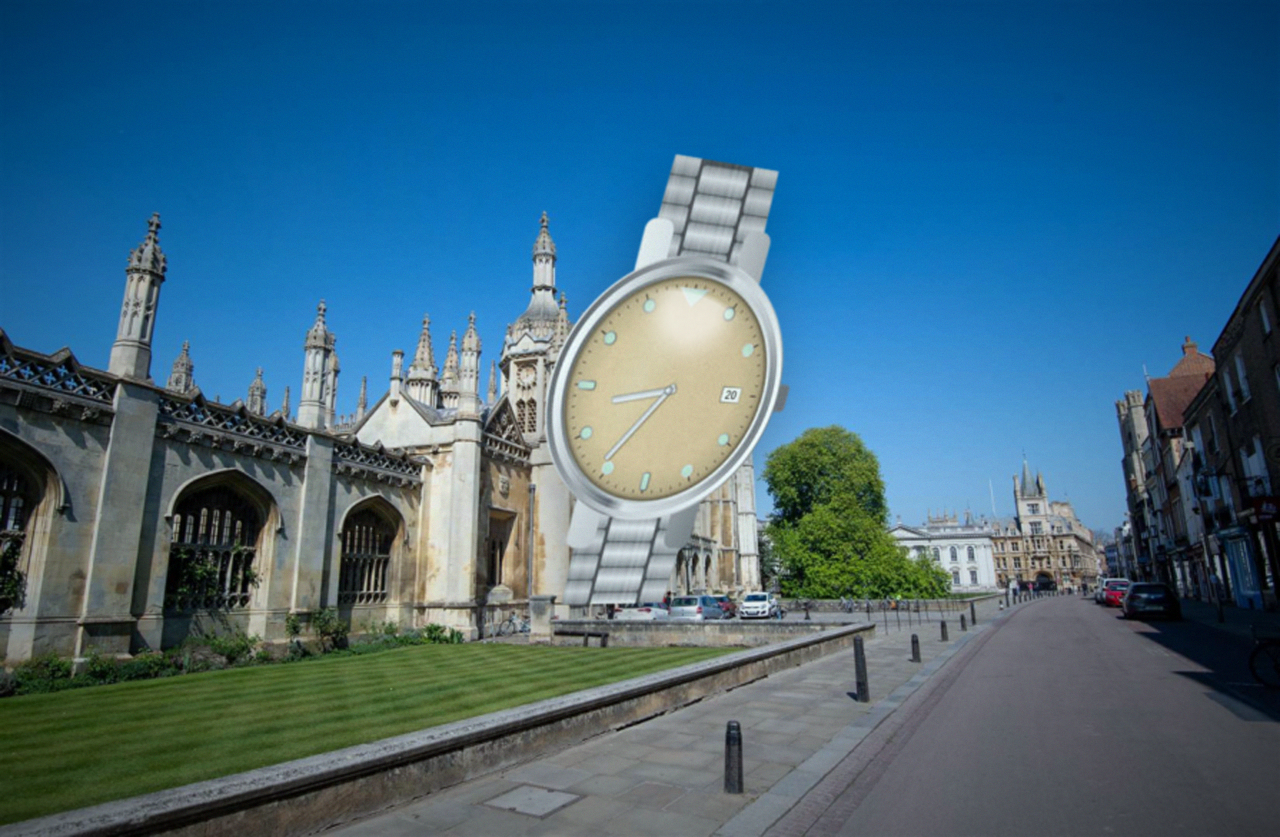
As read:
{"hour": 8, "minute": 36}
